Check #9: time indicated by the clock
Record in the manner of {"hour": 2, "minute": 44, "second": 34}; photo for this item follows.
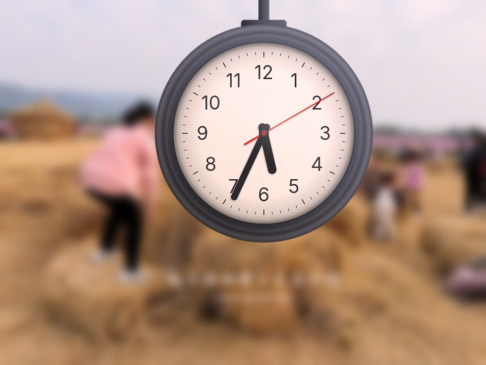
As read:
{"hour": 5, "minute": 34, "second": 10}
